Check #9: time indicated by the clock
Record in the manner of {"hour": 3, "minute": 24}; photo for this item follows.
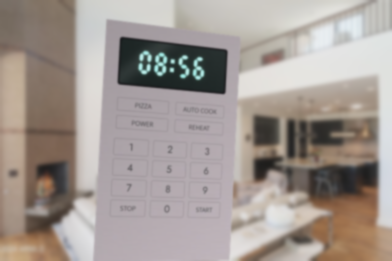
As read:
{"hour": 8, "minute": 56}
